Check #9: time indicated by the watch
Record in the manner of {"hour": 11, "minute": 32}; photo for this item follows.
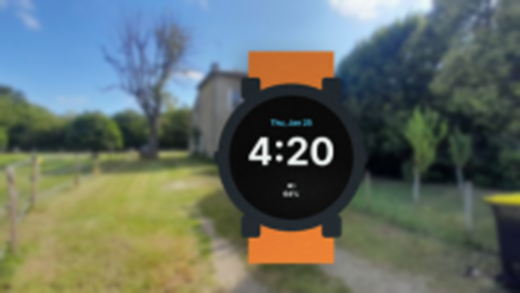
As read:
{"hour": 4, "minute": 20}
